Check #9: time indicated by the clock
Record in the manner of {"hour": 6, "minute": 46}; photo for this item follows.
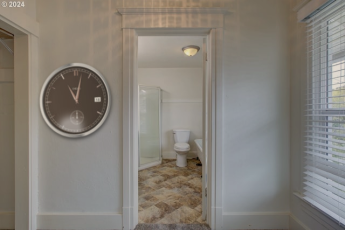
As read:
{"hour": 11, "minute": 2}
